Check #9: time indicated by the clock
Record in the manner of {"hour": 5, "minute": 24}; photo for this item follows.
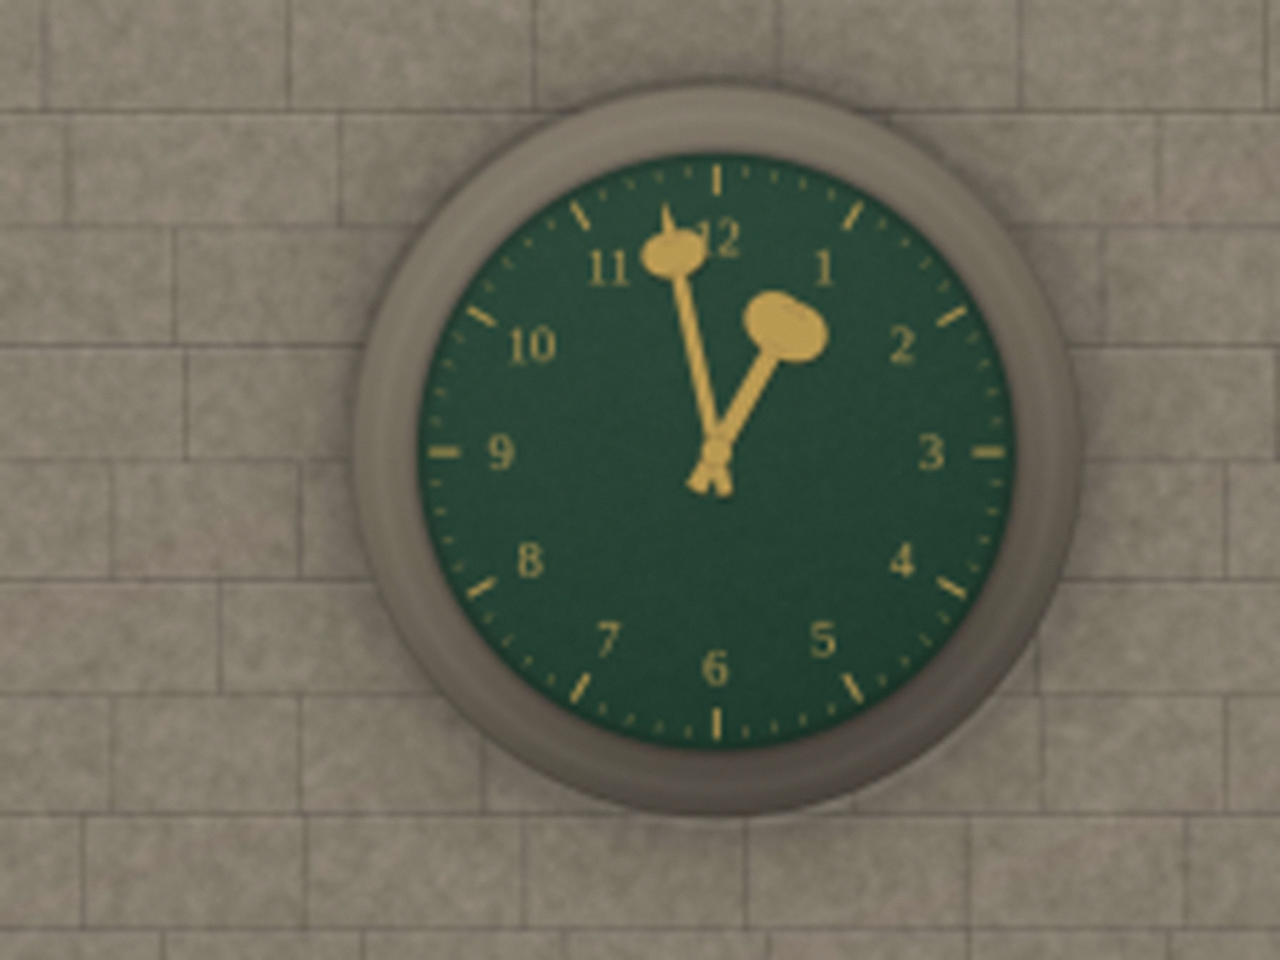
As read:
{"hour": 12, "minute": 58}
